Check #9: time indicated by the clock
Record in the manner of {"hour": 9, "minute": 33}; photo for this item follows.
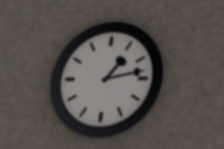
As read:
{"hour": 1, "minute": 13}
